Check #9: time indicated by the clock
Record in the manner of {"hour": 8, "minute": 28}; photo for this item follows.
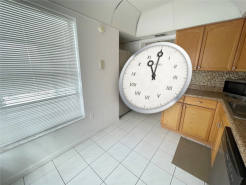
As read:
{"hour": 11, "minute": 0}
